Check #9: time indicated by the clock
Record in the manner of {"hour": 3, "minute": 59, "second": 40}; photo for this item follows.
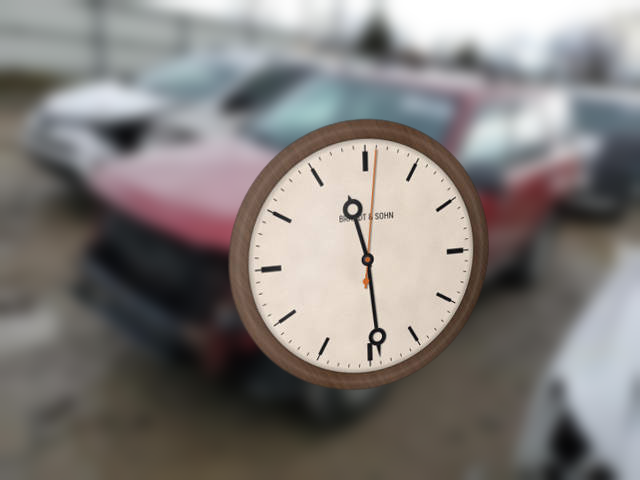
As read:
{"hour": 11, "minute": 29, "second": 1}
